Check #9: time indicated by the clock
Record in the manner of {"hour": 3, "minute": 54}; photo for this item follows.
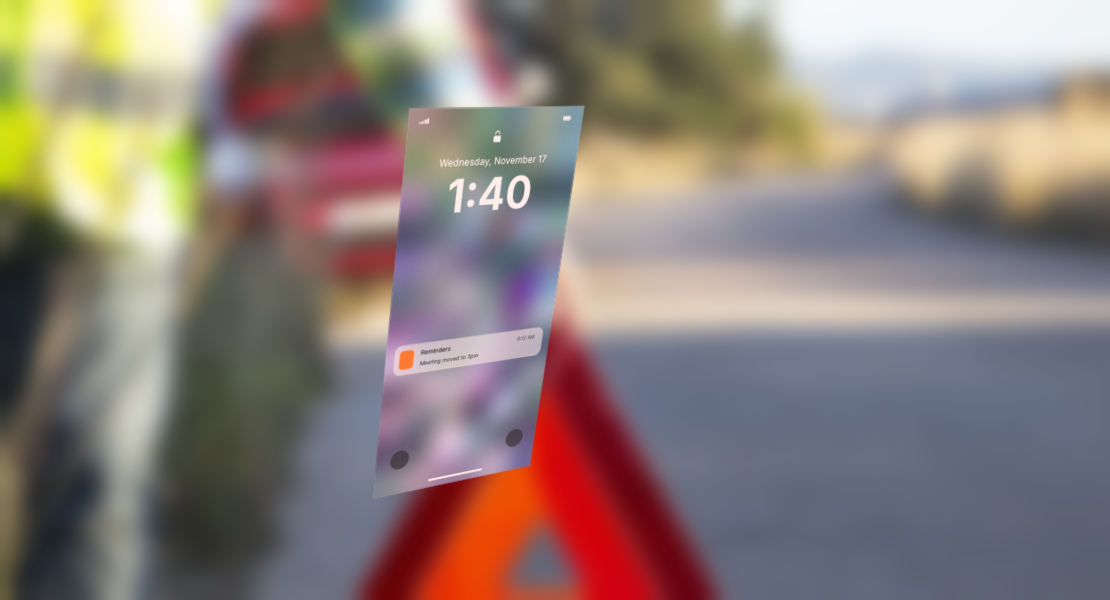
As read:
{"hour": 1, "minute": 40}
